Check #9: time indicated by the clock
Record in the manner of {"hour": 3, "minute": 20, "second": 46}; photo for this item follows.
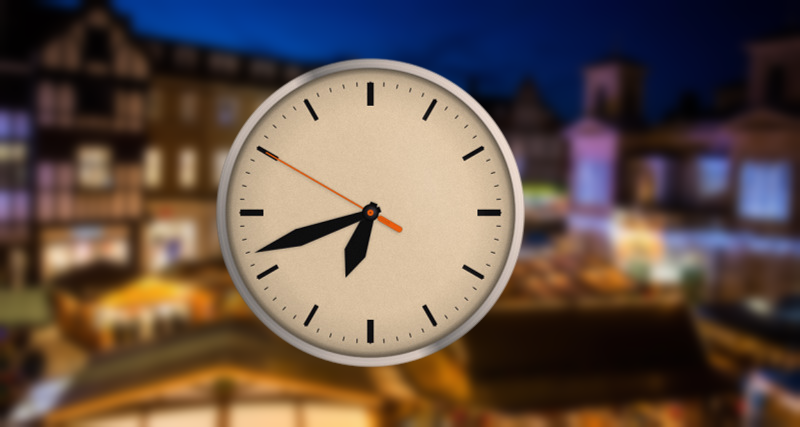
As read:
{"hour": 6, "minute": 41, "second": 50}
